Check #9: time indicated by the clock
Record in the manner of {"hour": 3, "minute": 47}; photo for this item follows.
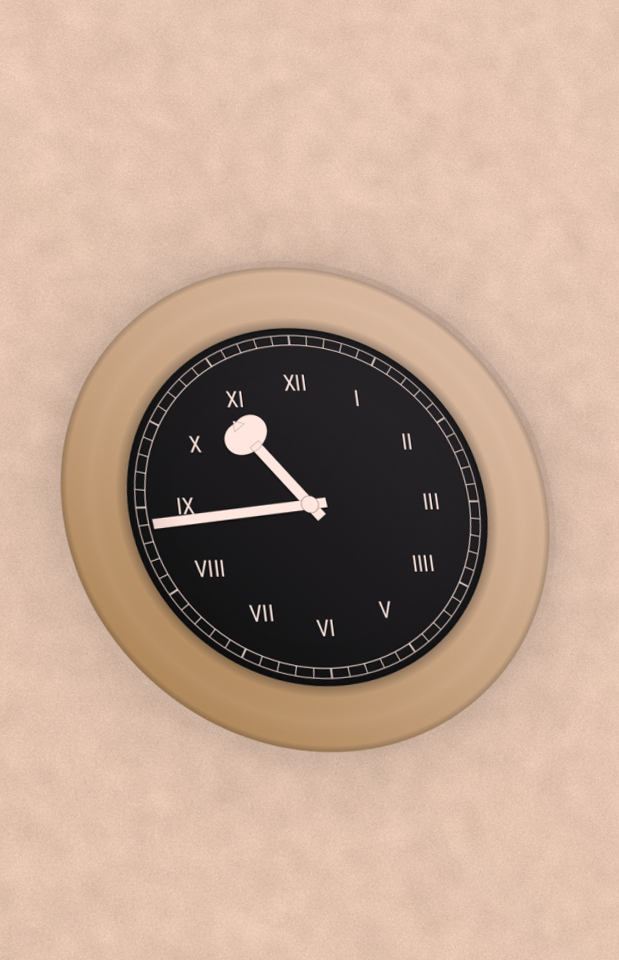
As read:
{"hour": 10, "minute": 44}
